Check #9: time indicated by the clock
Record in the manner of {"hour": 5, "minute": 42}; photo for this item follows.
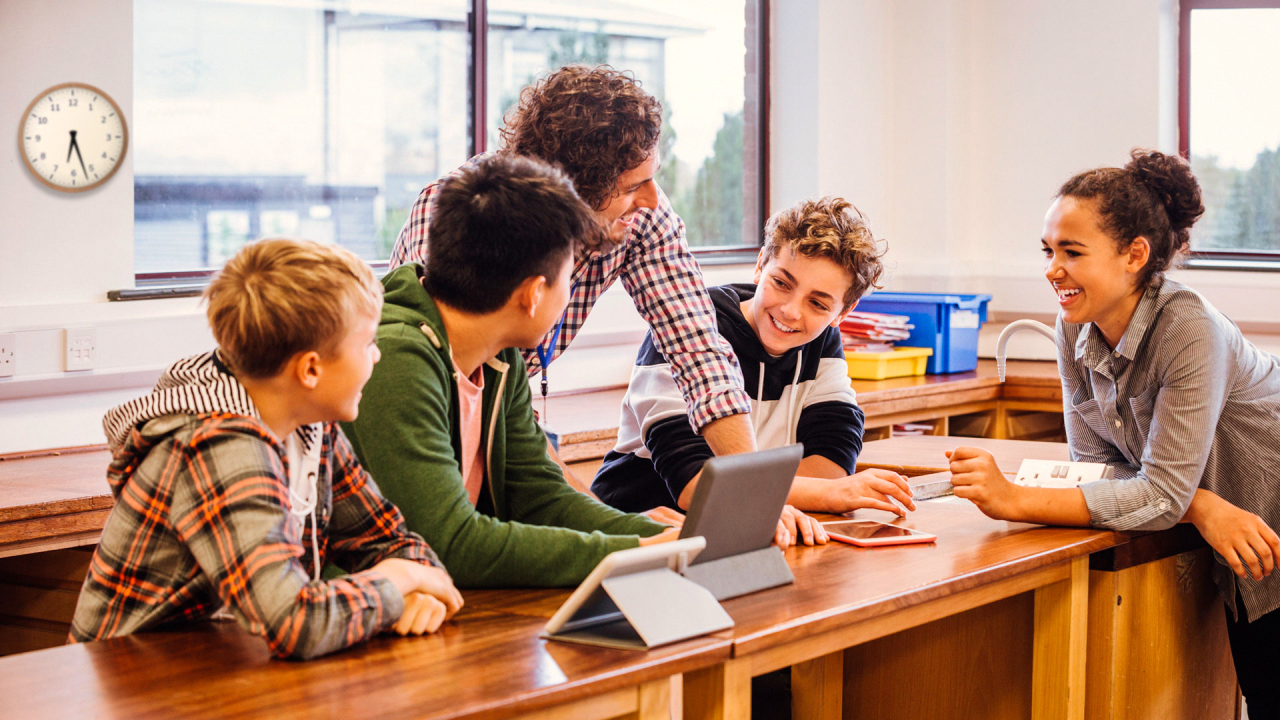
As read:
{"hour": 6, "minute": 27}
